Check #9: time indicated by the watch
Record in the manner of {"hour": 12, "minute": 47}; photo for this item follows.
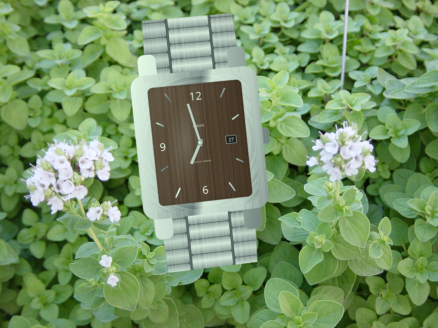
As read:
{"hour": 6, "minute": 58}
